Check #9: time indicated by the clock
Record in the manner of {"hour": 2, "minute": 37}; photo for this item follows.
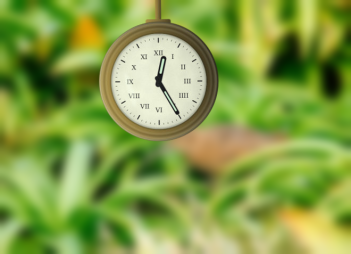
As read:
{"hour": 12, "minute": 25}
